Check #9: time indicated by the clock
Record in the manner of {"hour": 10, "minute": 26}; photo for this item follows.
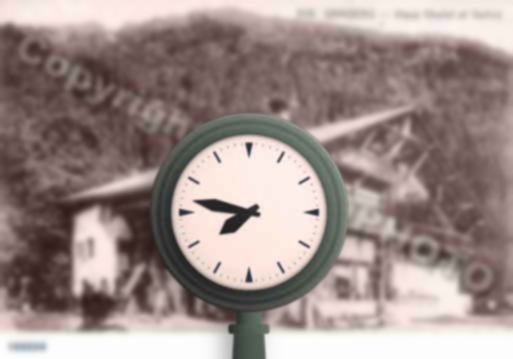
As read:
{"hour": 7, "minute": 47}
